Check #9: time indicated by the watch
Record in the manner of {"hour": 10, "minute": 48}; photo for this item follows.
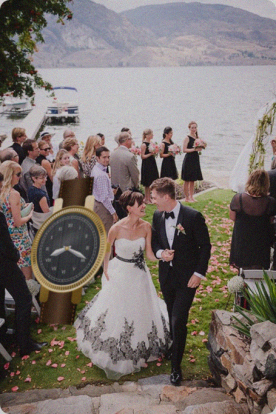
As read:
{"hour": 8, "minute": 19}
